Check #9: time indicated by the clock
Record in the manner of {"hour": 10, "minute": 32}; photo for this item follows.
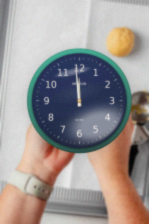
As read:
{"hour": 11, "minute": 59}
